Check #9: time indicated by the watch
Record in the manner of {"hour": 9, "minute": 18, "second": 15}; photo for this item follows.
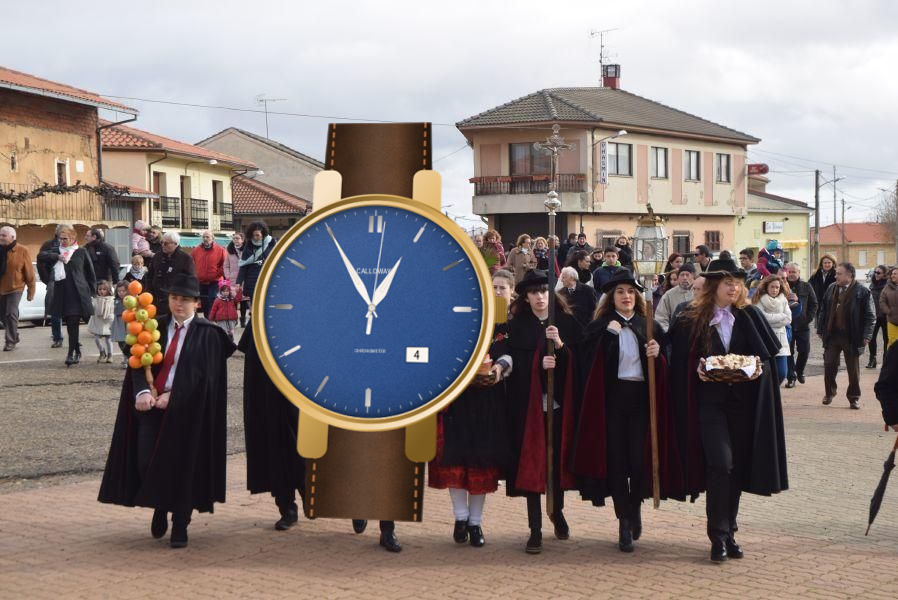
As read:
{"hour": 12, "minute": 55, "second": 1}
